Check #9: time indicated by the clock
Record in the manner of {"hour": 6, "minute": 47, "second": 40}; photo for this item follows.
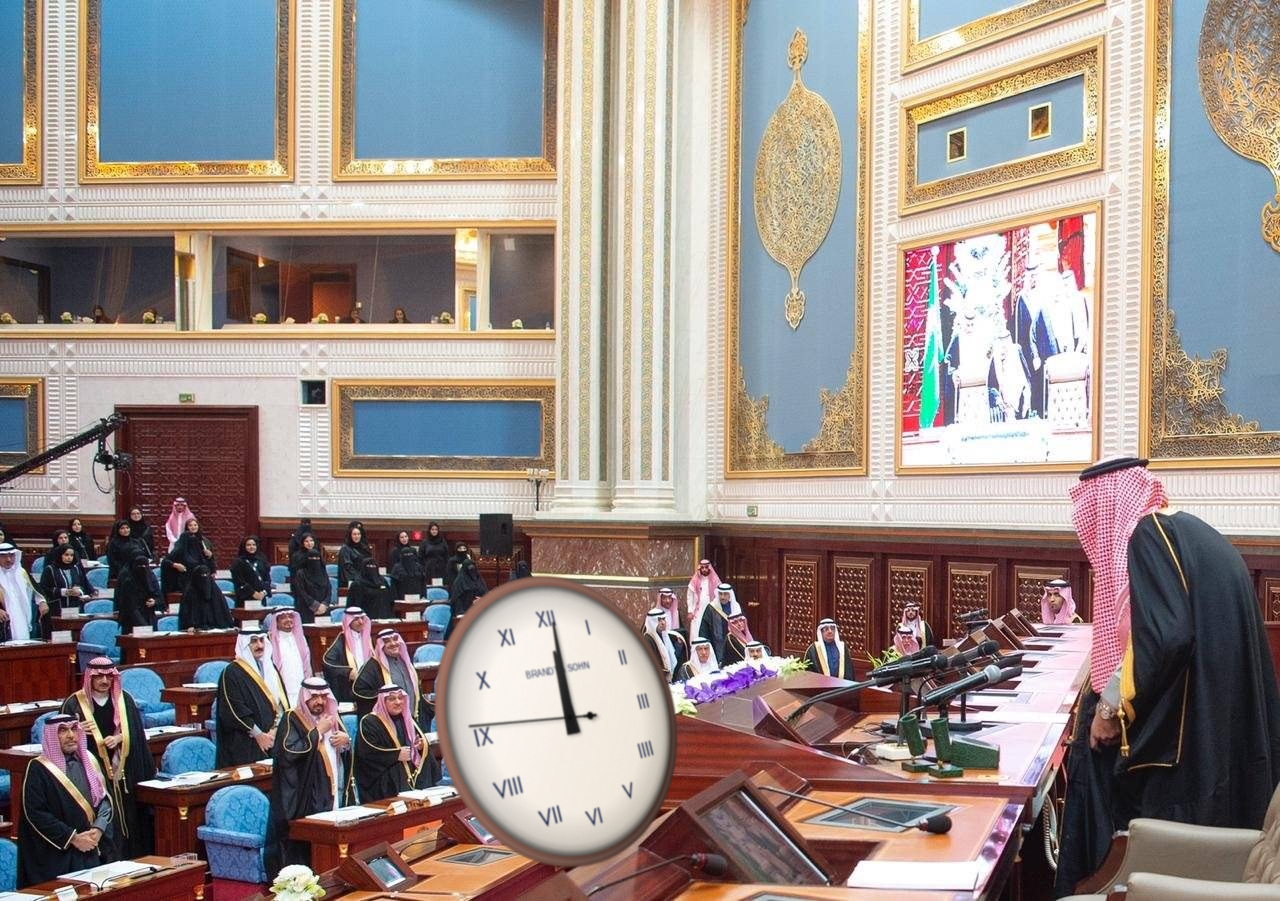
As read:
{"hour": 12, "minute": 0, "second": 46}
